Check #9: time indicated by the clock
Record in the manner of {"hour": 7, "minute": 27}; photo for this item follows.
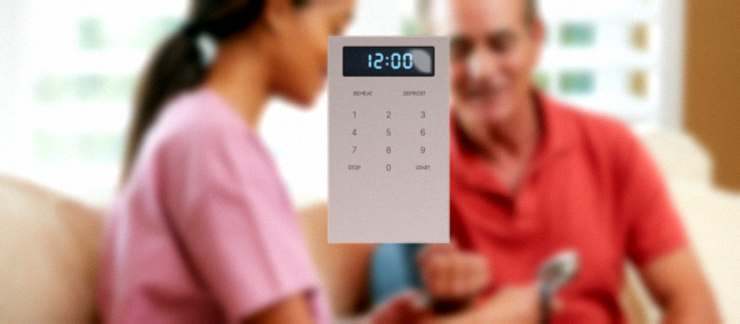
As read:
{"hour": 12, "minute": 0}
